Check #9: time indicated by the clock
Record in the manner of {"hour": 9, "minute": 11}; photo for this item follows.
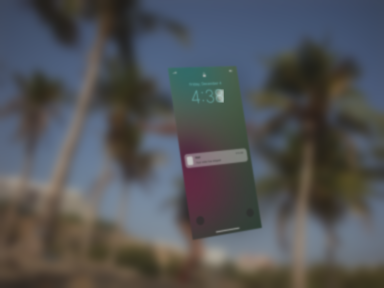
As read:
{"hour": 4, "minute": 38}
